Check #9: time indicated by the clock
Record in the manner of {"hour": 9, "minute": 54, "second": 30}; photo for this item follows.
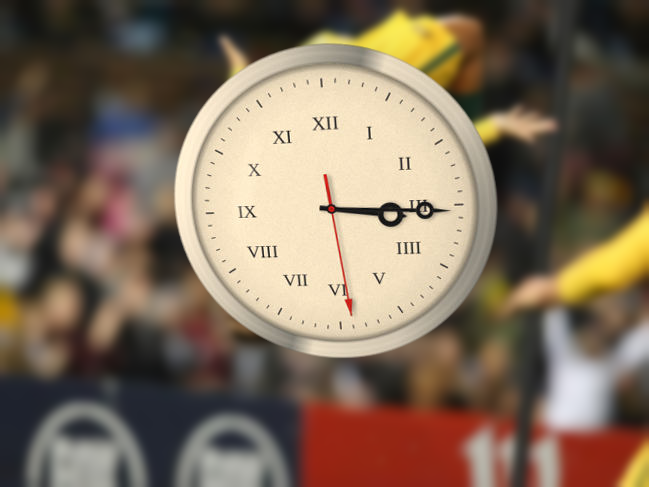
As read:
{"hour": 3, "minute": 15, "second": 29}
